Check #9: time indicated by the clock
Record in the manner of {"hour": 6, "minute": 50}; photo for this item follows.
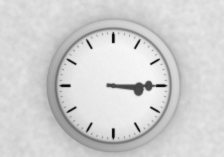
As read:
{"hour": 3, "minute": 15}
